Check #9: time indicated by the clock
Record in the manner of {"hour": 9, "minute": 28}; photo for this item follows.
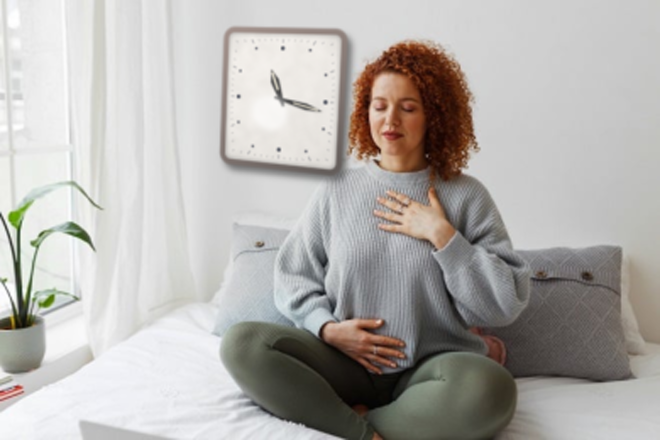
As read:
{"hour": 11, "minute": 17}
